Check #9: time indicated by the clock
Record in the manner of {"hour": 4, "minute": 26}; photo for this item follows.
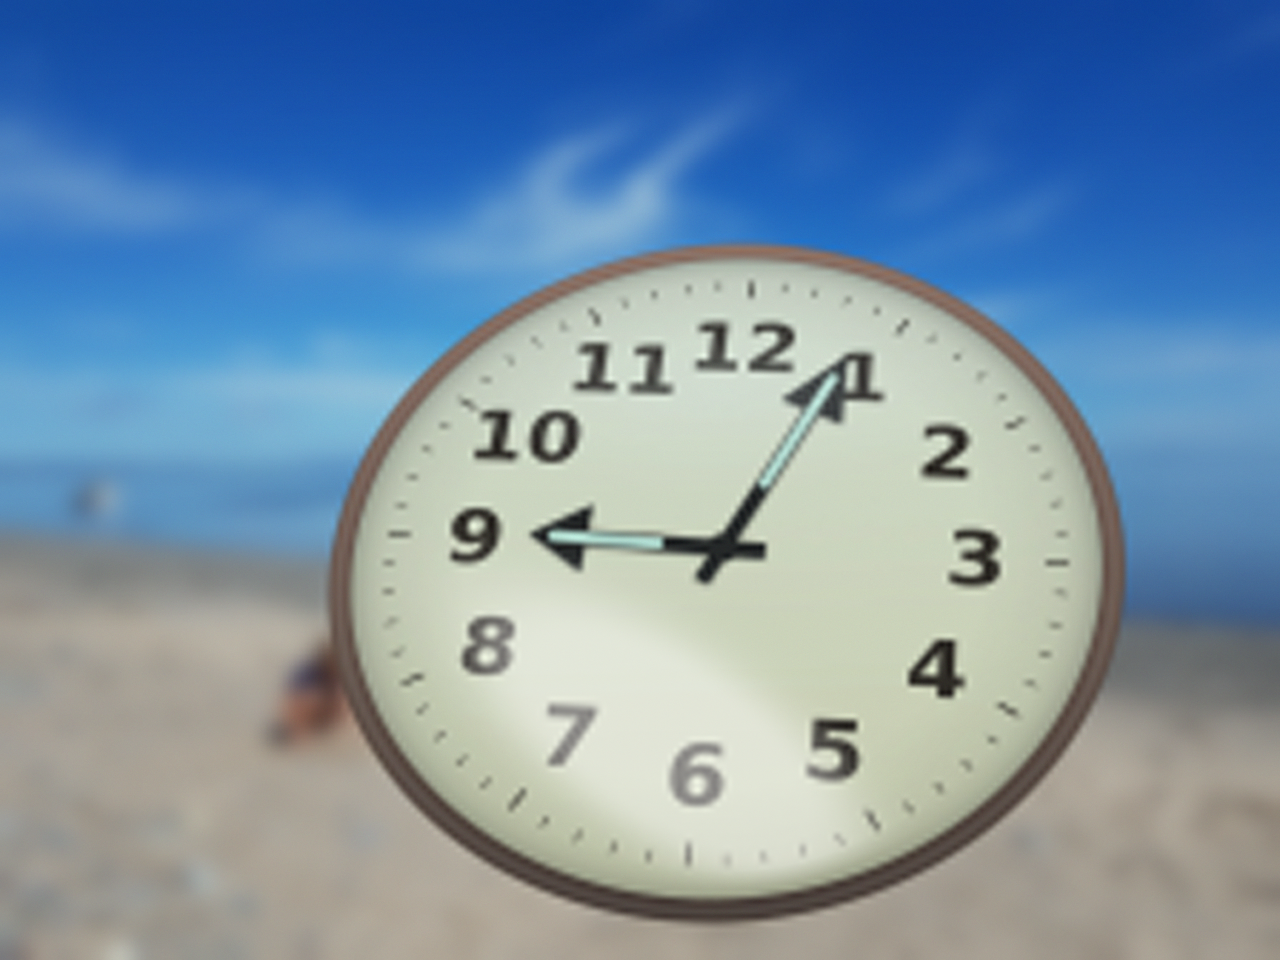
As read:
{"hour": 9, "minute": 4}
